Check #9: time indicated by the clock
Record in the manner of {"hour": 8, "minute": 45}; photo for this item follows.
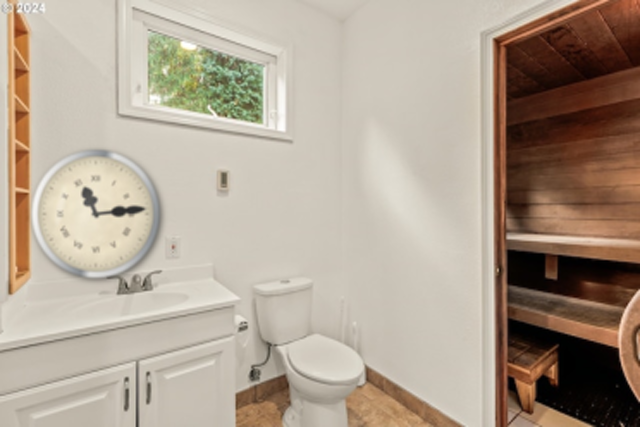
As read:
{"hour": 11, "minute": 14}
